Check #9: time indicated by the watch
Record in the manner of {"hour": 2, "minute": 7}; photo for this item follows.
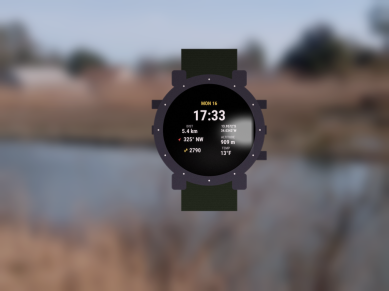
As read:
{"hour": 17, "minute": 33}
